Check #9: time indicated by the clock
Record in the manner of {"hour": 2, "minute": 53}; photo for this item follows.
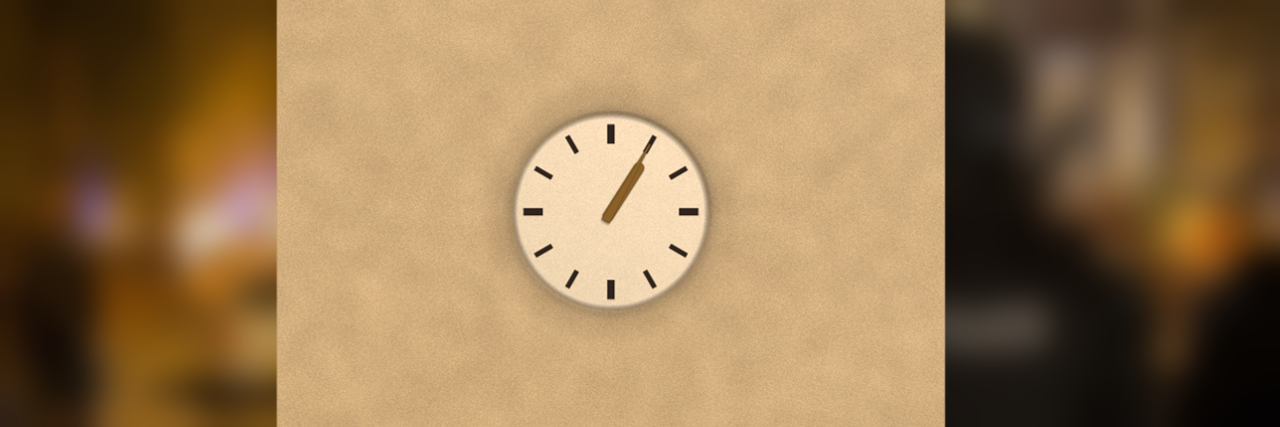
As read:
{"hour": 1, "minute": 5}
